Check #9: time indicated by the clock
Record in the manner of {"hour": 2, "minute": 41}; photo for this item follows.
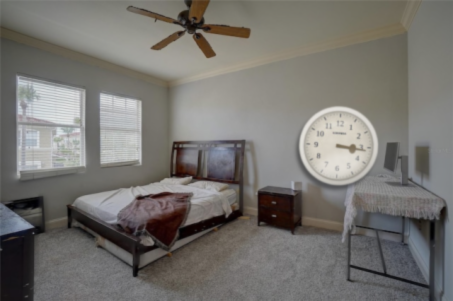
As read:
{"hour": 3, "minute": 16}
